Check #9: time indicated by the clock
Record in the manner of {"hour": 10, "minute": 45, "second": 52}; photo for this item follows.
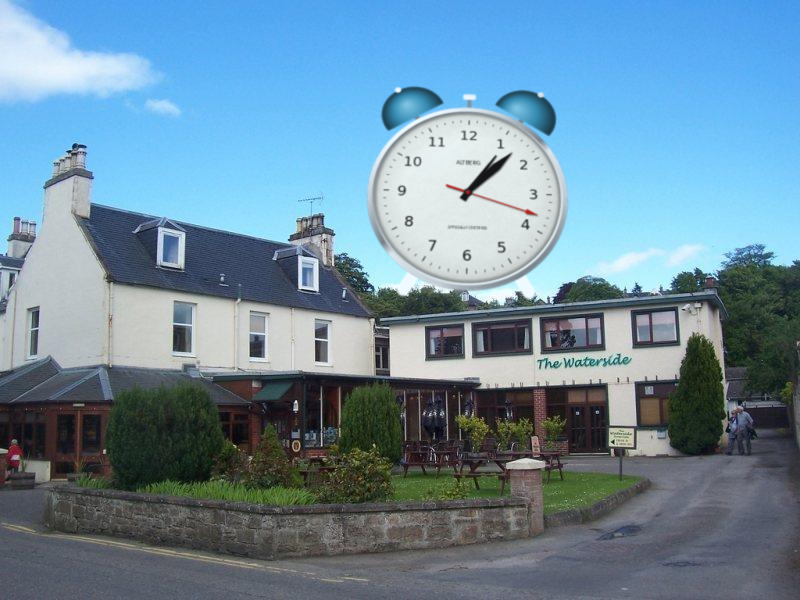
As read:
{"hour": 1, "minute": 7, "second": 18}
